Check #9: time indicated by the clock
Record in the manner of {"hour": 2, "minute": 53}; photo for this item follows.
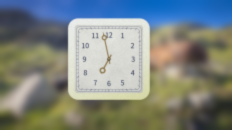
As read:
{"hour": 6, "minute": 58}
